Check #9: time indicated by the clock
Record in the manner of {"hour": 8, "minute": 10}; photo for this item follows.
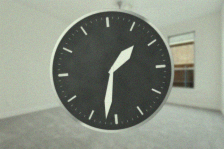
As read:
{"hour": 1, "minute": 32}
